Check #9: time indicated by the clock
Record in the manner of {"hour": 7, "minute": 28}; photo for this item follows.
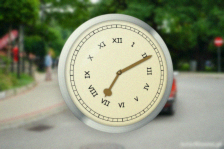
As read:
{"hour": 7, "minute": 11}
